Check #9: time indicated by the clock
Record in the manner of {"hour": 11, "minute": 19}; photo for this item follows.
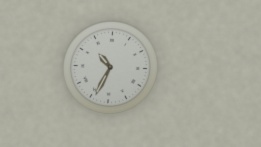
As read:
{"hour": 10, "minute": 34}
